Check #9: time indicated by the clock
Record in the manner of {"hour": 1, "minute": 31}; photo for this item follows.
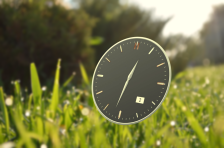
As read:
{"hour": 12, "minute": 32}
